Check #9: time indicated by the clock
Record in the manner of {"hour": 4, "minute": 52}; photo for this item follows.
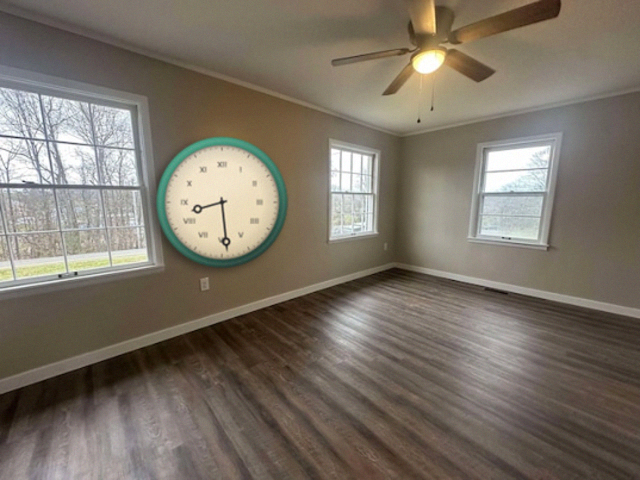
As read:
{"hour": 8, "minute": 29}
